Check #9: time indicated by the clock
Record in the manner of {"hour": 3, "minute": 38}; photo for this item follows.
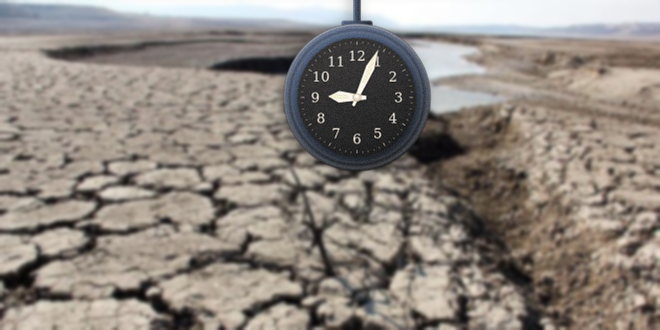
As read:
{"hour": 9, "minute": 4}
